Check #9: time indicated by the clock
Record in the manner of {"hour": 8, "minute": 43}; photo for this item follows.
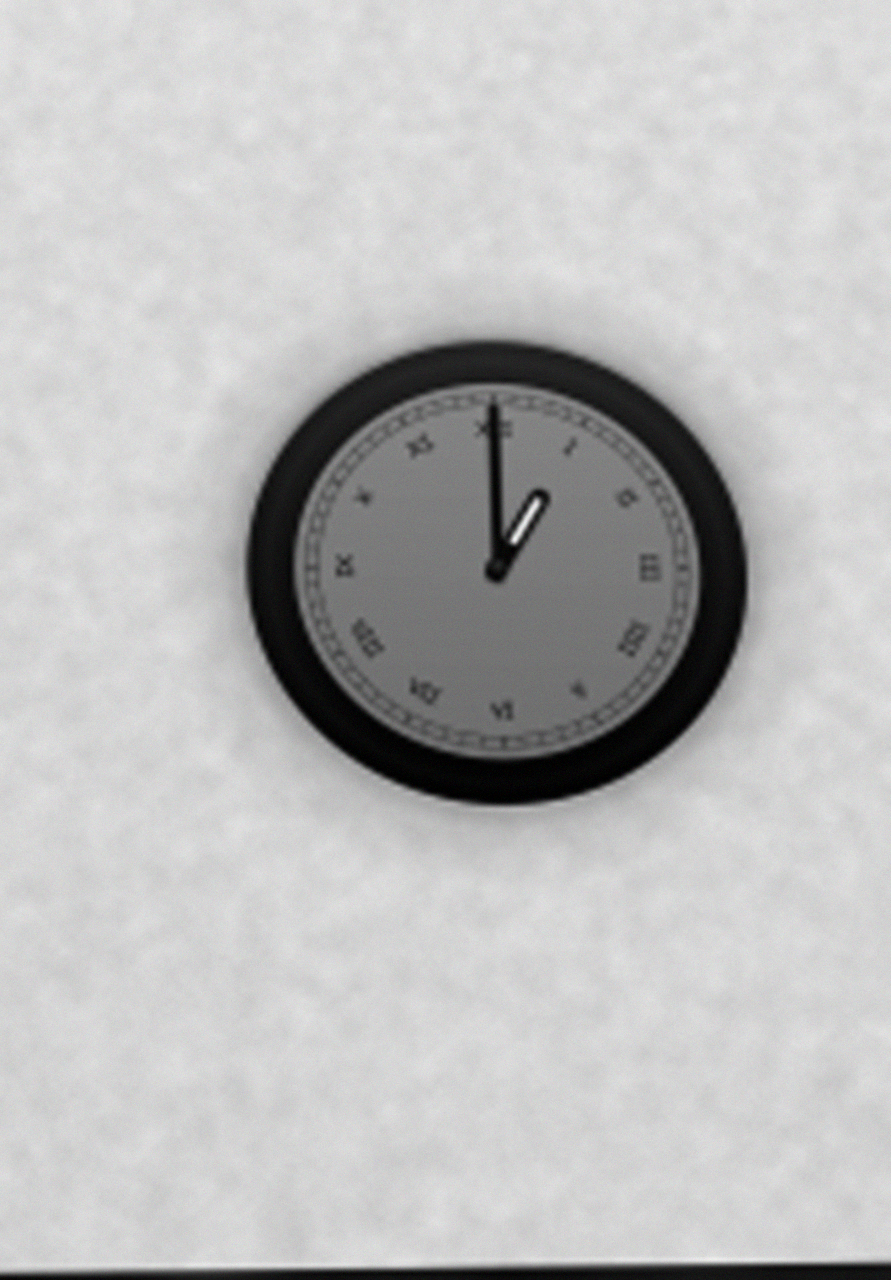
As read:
{"hour": 1, "minute": 0}
